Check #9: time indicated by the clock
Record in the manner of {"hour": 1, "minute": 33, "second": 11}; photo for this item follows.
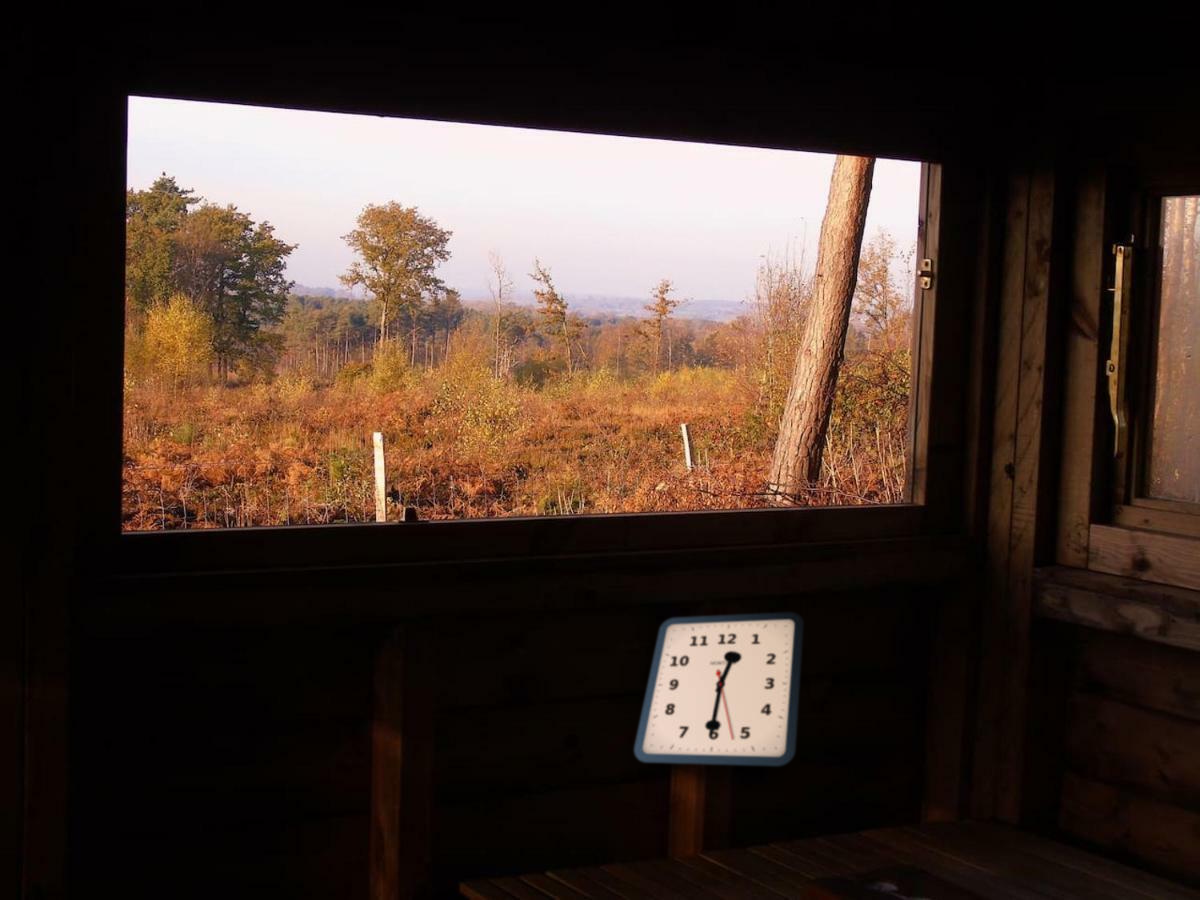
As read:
{"hour": 12, "minute": 30, "second": 27}
